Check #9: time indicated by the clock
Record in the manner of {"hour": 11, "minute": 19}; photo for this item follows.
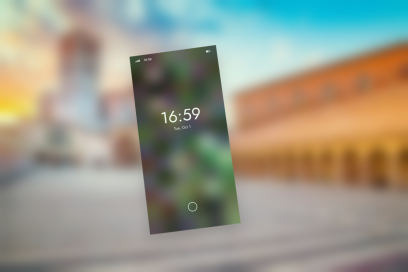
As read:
{"hour": 16, "minute": 59}
